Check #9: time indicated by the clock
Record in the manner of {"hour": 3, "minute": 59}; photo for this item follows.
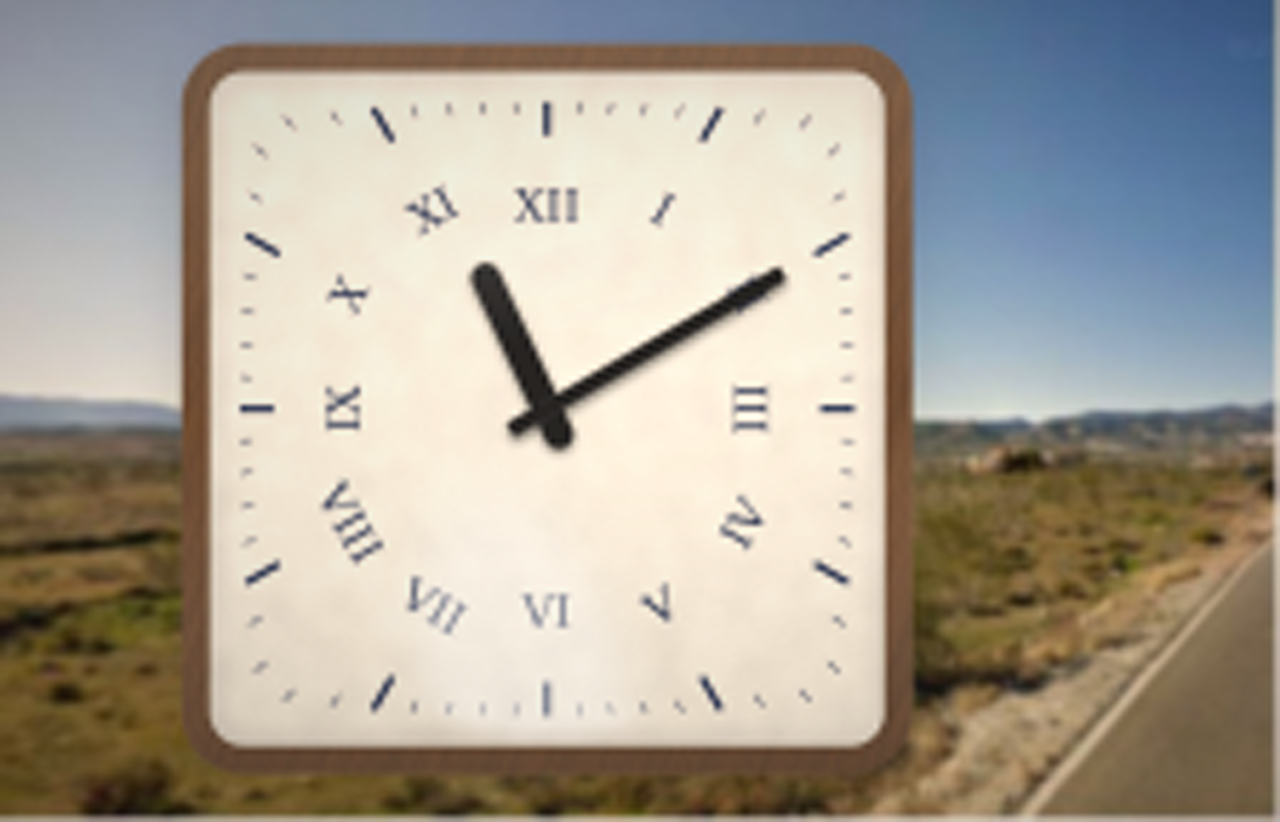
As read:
{"hour": 11, "minute": 10}
